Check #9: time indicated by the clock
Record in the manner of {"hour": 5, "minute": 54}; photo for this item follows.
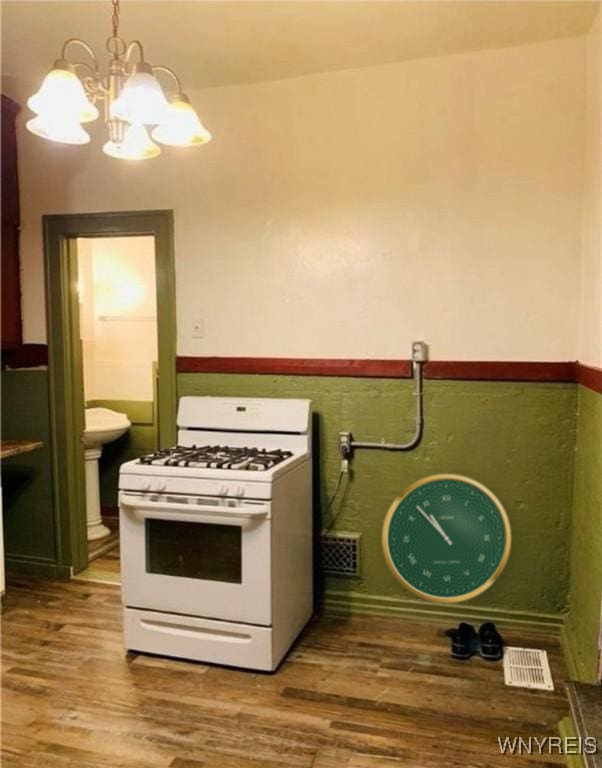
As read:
{"hour": 10, "minute": 53}
